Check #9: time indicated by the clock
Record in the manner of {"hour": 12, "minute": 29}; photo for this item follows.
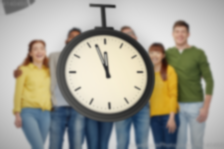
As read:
{"hour": 11, "minute": 57}
